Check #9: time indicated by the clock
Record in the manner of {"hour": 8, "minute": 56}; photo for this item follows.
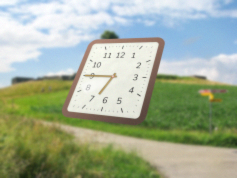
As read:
{"hour": 6, "minute": 45}
